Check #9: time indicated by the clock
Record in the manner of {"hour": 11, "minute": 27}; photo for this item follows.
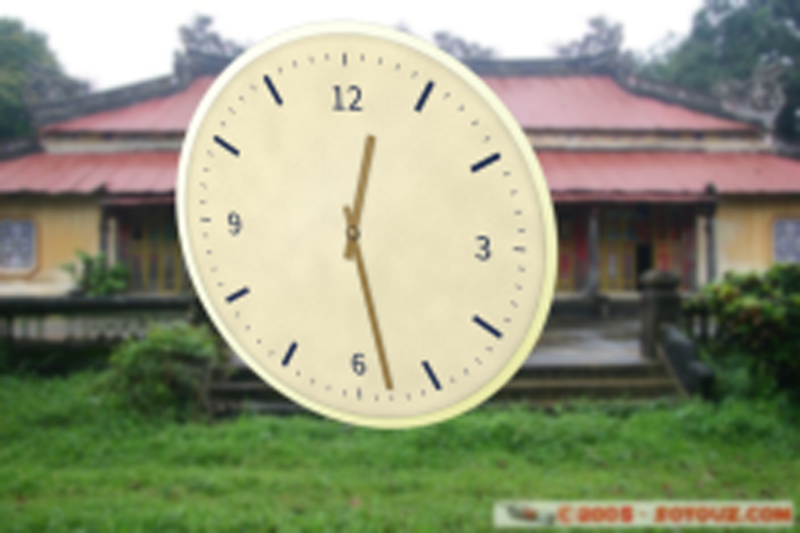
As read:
{"hour": 12, "minute": 28}
